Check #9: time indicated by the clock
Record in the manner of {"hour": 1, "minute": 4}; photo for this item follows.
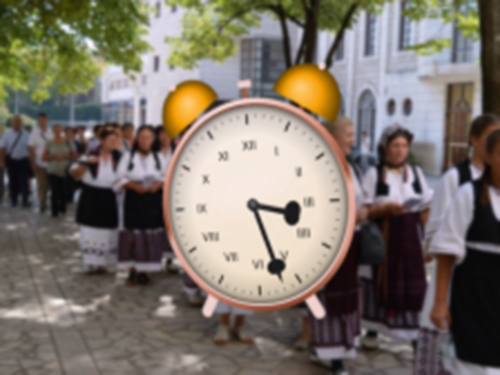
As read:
{"hour": 3, "minute": 27}
